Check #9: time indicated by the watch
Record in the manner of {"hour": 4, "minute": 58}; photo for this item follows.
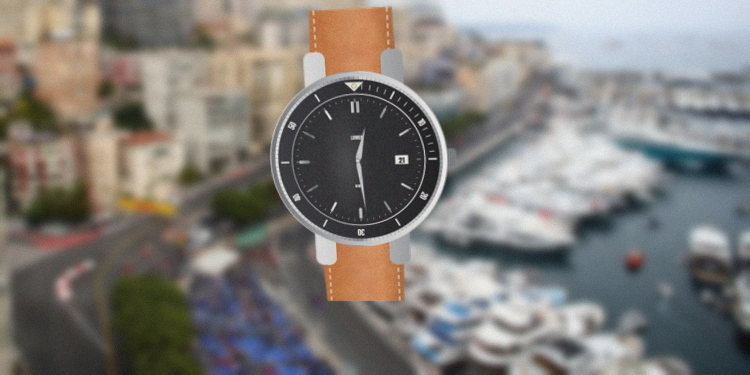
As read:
{"hour": 12, "minute": 29}
